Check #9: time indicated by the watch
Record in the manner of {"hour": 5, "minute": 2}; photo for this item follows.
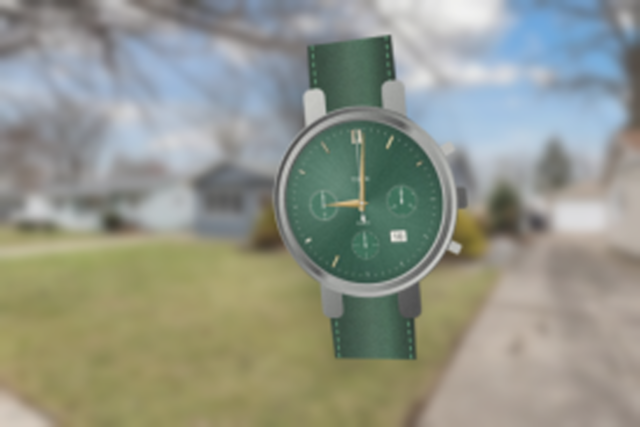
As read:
{"hour": 9, "minute": 1}
